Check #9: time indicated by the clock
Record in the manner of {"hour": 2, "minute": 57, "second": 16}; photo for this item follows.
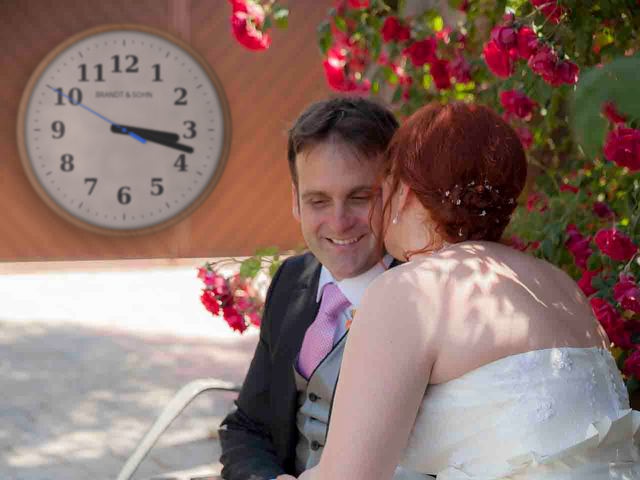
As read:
{"hour": 3, "minute": 17, "second": 50}
